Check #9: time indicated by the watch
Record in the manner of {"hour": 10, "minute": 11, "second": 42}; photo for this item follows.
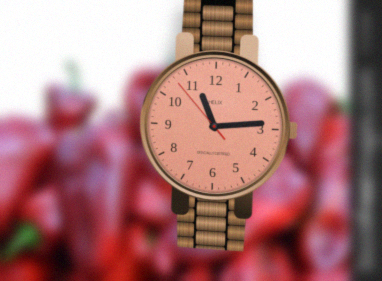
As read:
{"hour": 11, "minute": 13, "second": 53}
